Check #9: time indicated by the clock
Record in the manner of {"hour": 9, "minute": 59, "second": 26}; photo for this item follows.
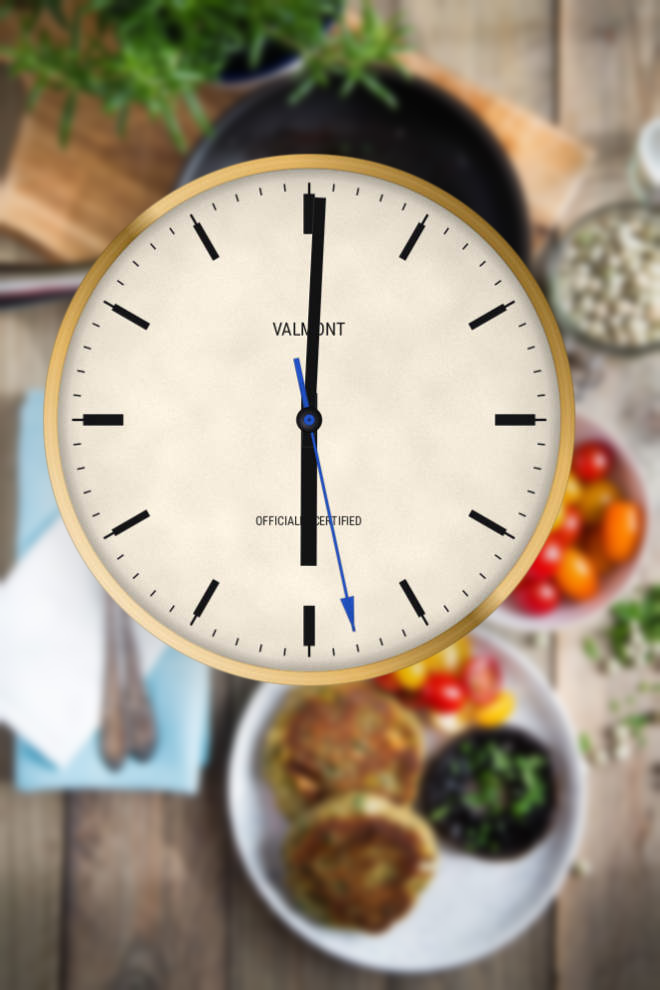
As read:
{"hour": 6, "minute": 0, "second": 28}
